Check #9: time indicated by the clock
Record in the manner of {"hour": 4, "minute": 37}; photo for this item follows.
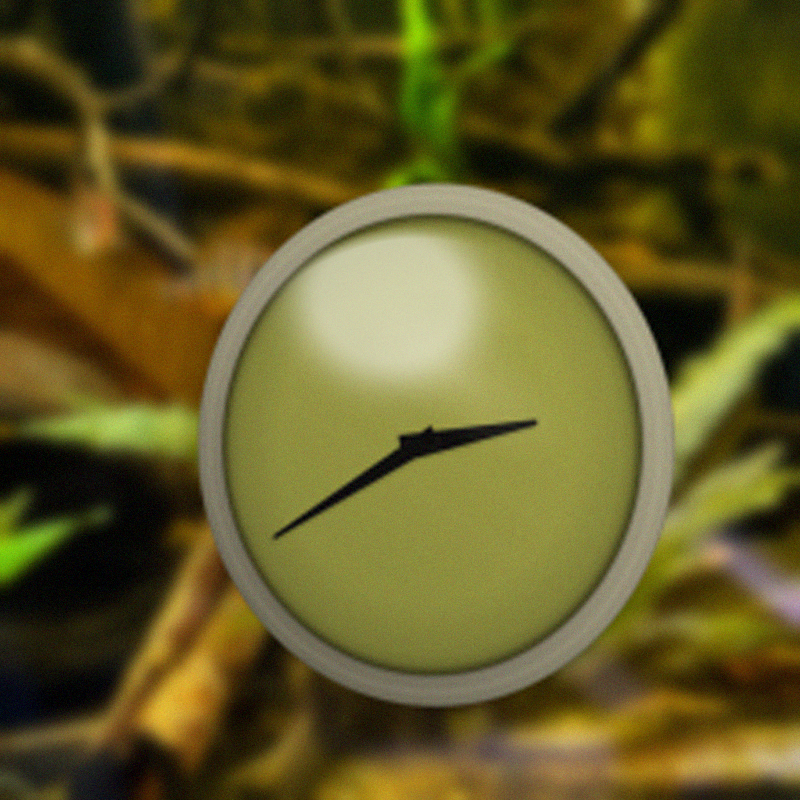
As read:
{"hour": 2, "minute": 40}
